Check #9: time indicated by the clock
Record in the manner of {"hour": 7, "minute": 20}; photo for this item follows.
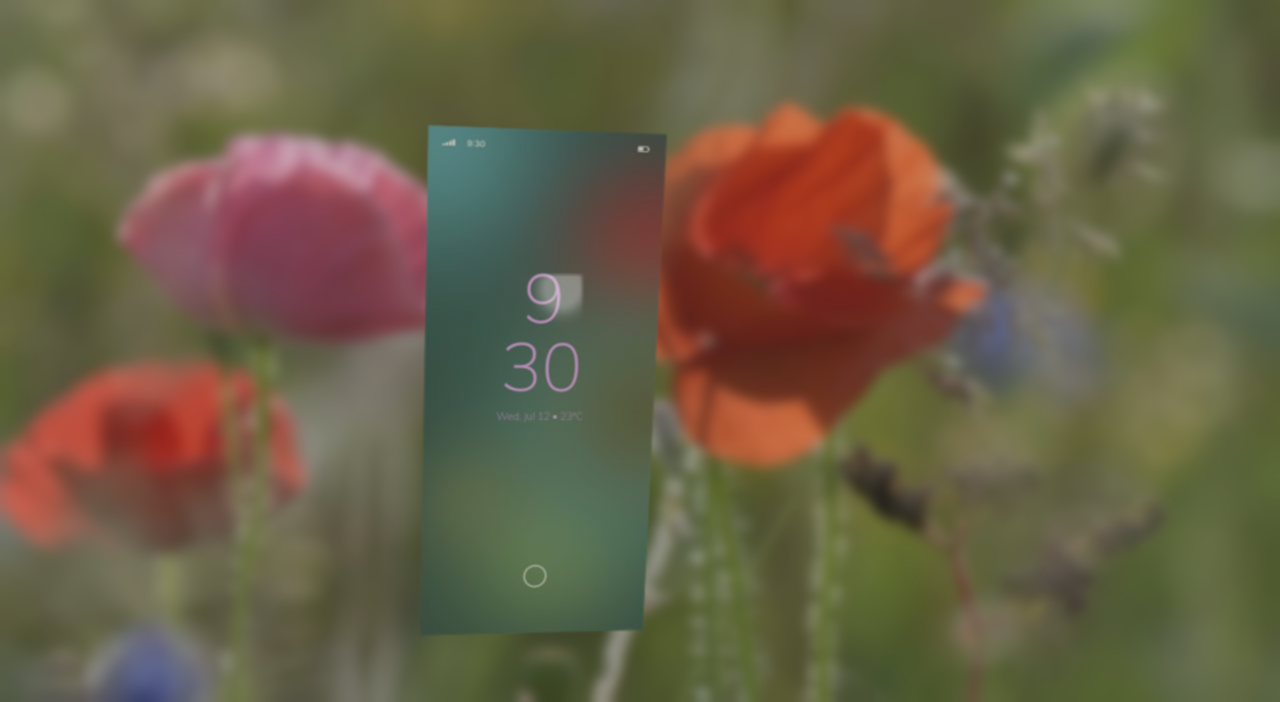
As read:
{"hour": 9, "minute": 30}
